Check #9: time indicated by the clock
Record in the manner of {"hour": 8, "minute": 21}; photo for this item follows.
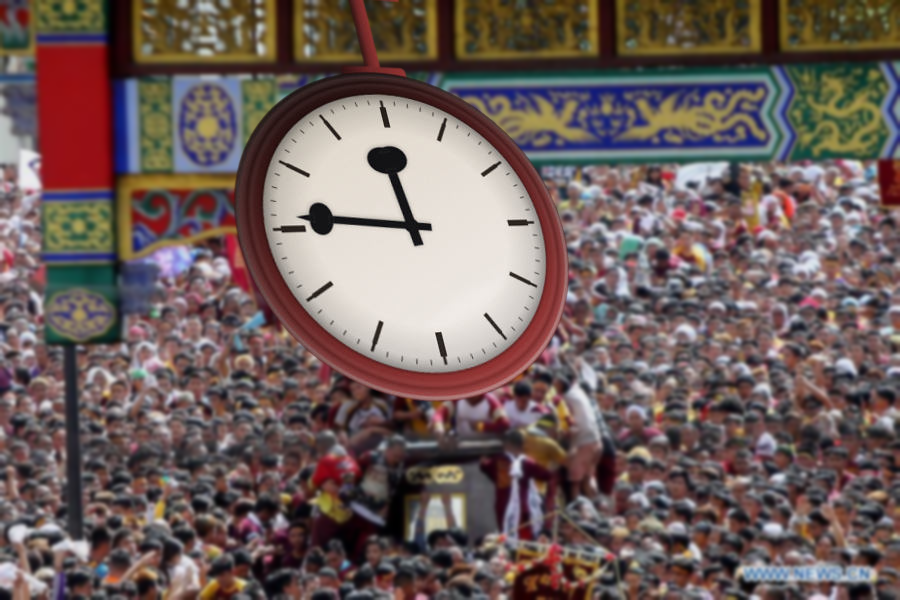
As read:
{"hour": 11, "minute": 46}
